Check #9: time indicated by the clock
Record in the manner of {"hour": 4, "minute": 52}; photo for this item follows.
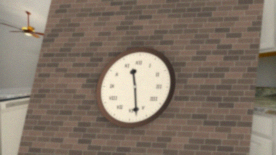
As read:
{"hour": 11, "minute": 28}
